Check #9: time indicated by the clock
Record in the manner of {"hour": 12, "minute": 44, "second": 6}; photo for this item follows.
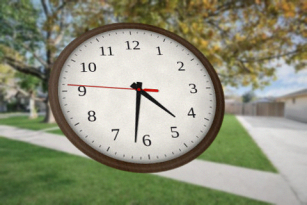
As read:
{"hour": 4, "minute": 31, "second": 46}
